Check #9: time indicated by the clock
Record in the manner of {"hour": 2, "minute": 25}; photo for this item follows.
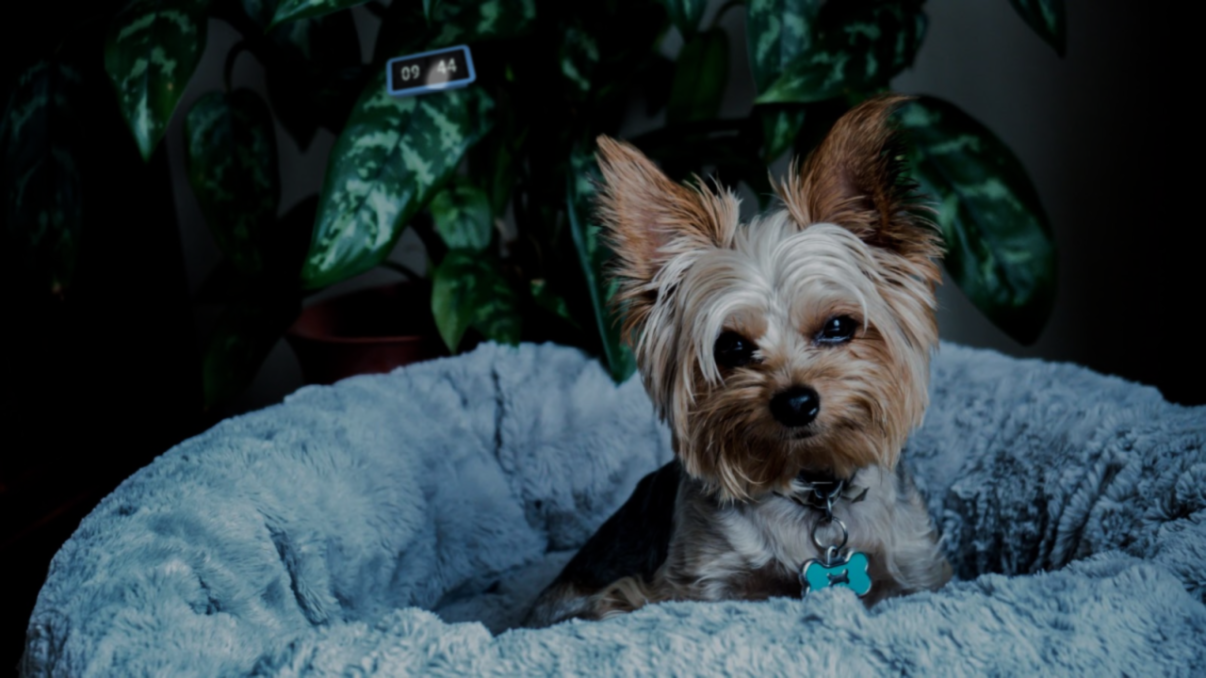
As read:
{"hour": 9, "minute": 44}
